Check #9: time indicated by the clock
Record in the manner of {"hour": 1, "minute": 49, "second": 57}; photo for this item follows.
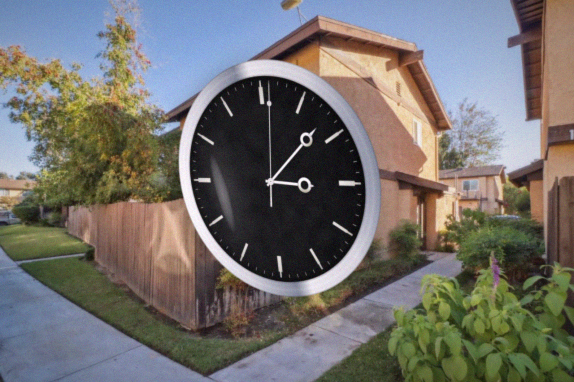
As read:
{"hour": 3, "minute": 8, "second": 1}
